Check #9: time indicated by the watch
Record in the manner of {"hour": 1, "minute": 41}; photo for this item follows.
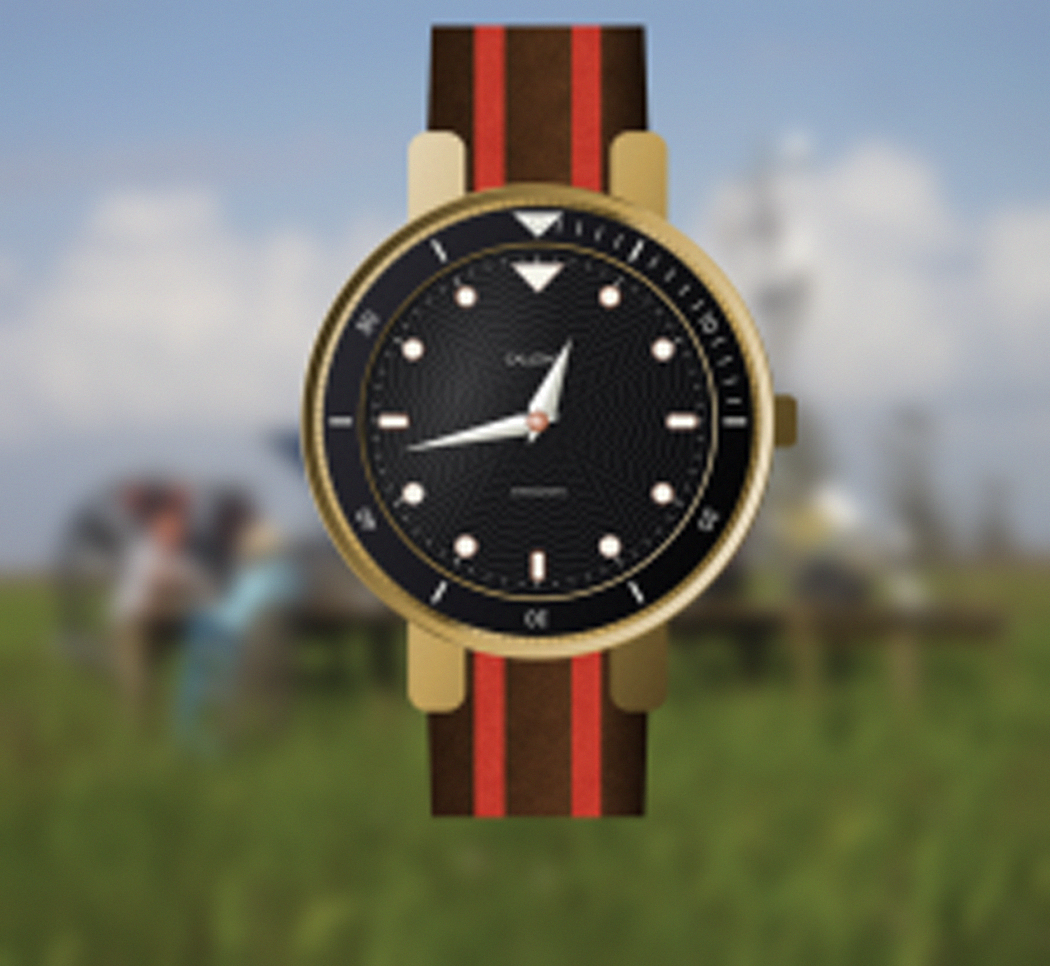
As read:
{"hour": 12, "minute": 43}
